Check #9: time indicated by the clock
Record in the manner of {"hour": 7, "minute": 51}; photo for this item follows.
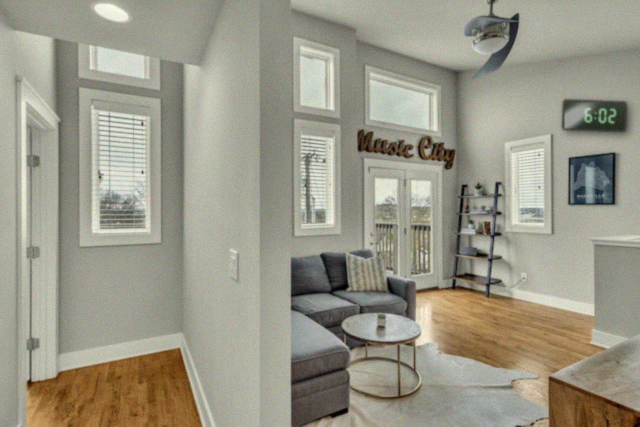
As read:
{"hour": 6, "minute": 2}
